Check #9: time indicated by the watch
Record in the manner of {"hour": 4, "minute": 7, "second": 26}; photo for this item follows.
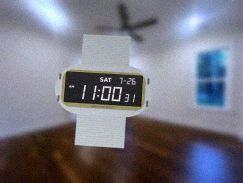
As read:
{"hour": 11, "minute": 0, "second": 31}
